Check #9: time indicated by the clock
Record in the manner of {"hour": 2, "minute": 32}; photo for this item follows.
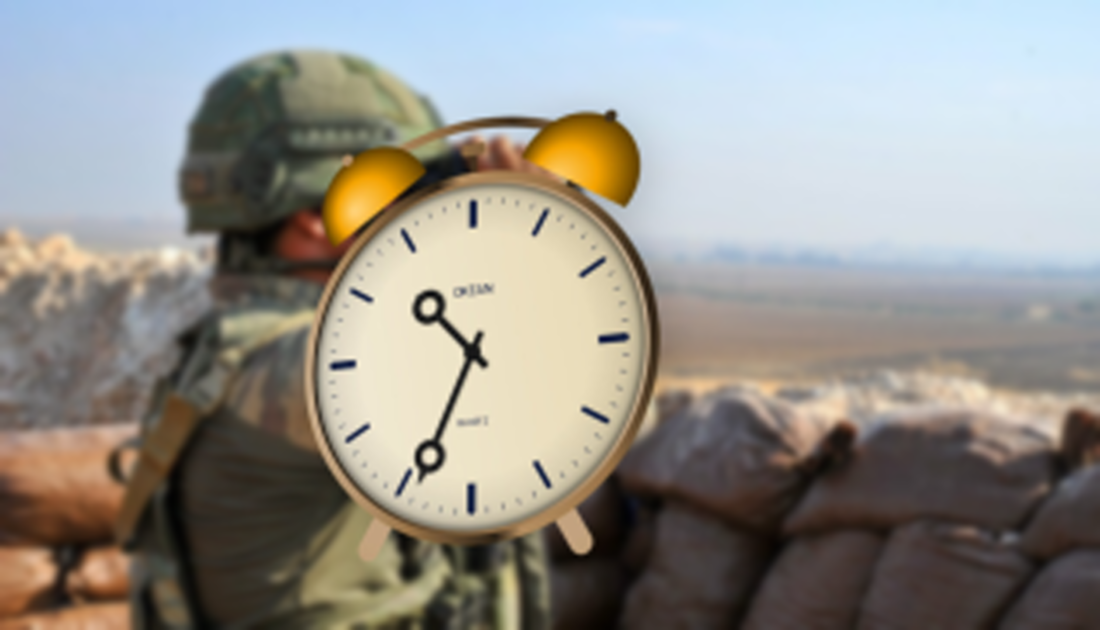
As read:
{"hour": 10, "minute": 34}
